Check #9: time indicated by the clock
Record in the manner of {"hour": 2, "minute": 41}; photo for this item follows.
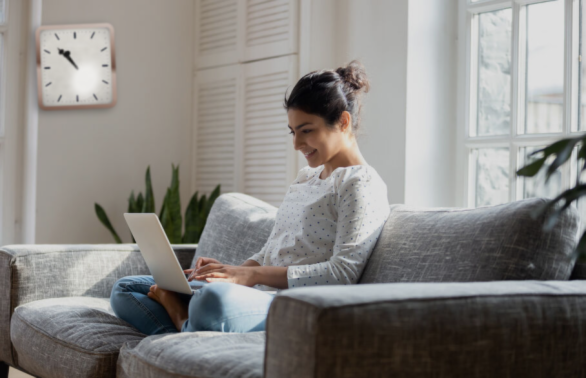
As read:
{"hour": 10, "minute": 53}
